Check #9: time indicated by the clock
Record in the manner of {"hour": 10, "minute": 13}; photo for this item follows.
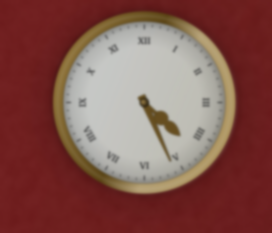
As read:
{"hour": 4, "minute": 26}
